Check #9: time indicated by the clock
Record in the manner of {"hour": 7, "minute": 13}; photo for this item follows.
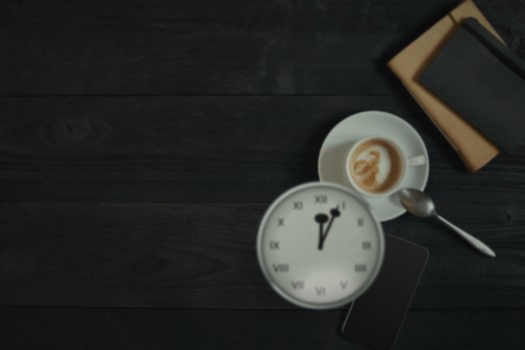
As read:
{"hour": 12, "minute": 4}
